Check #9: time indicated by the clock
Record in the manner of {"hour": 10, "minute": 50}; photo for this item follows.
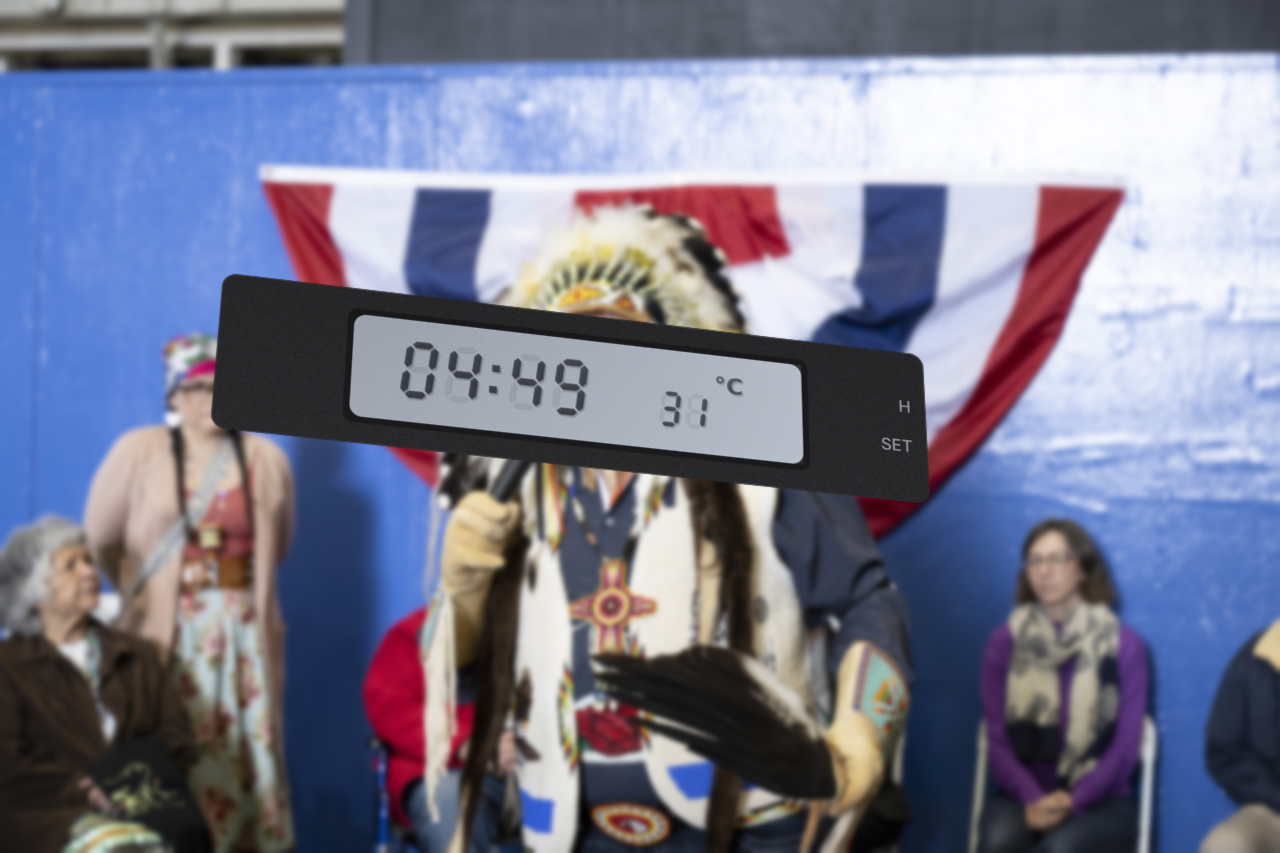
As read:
{"hour": 4, "minute": 49}
